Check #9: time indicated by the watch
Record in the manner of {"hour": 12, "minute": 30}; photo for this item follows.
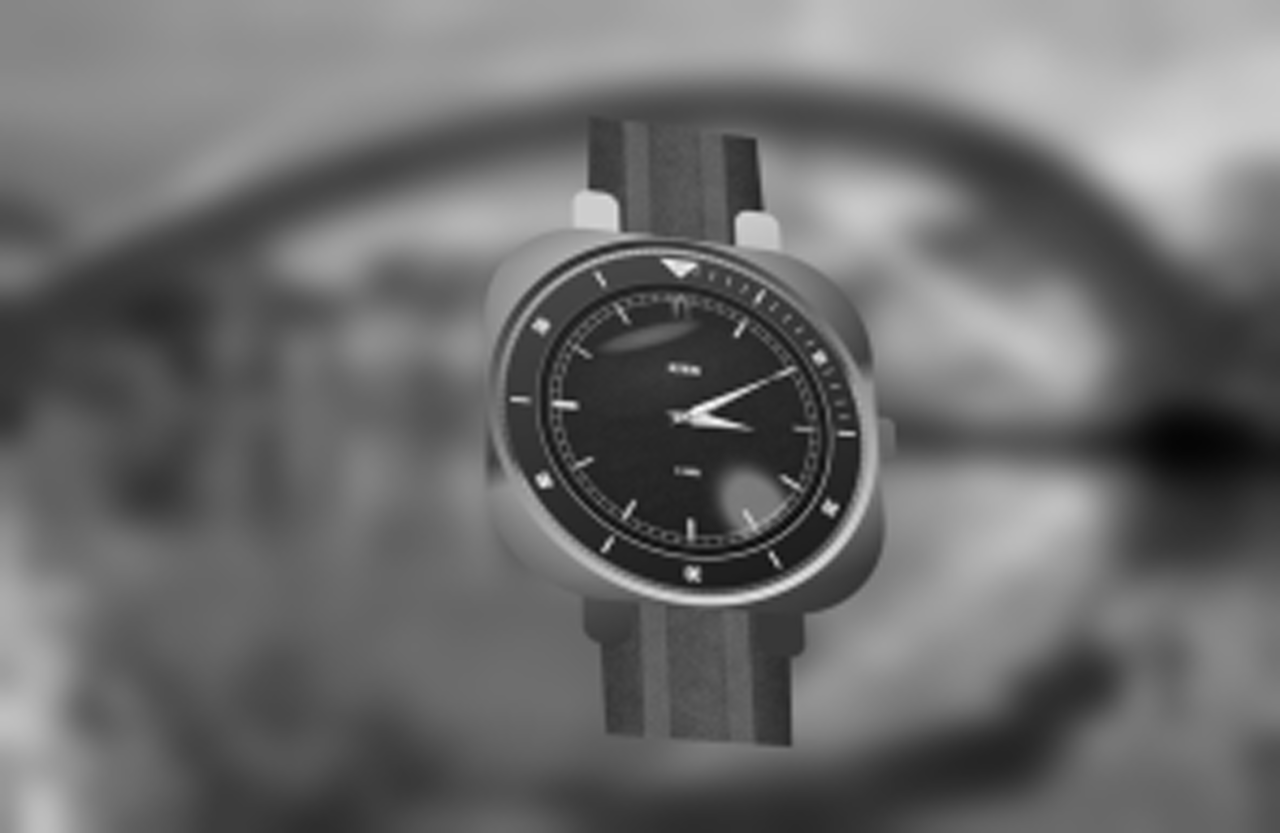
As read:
{"hour": 3, "minute": 10}
